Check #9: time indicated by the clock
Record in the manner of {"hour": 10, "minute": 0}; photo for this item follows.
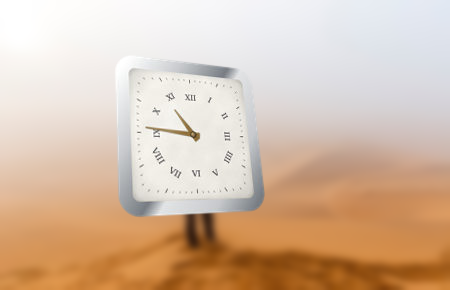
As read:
{"hour": 10, "minute": 46}
